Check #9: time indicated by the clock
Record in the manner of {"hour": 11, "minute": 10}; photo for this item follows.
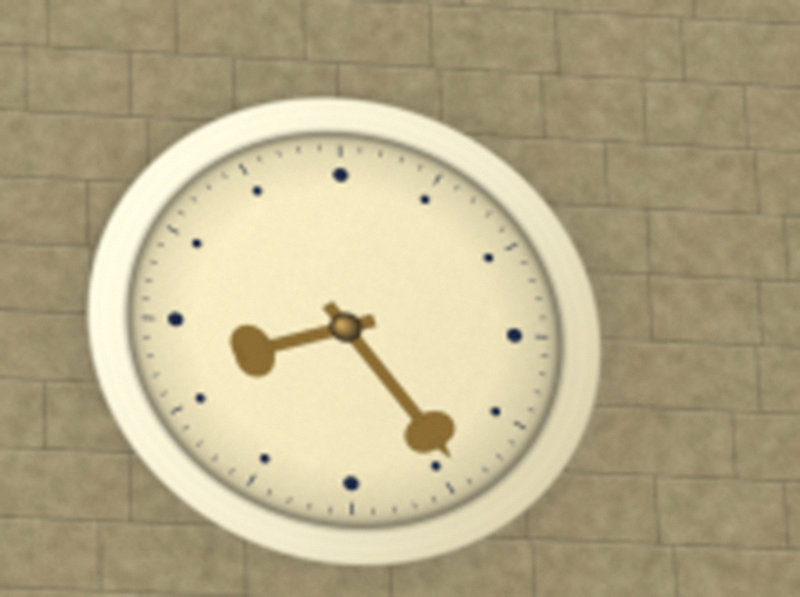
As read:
{"hour": 8, "minute": 24}
